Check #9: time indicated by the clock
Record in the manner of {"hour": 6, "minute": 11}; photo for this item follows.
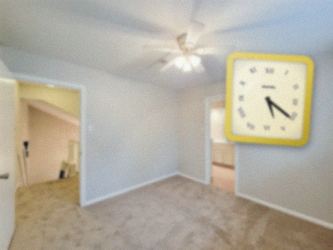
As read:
{"hour": 5, "minute": 21}
